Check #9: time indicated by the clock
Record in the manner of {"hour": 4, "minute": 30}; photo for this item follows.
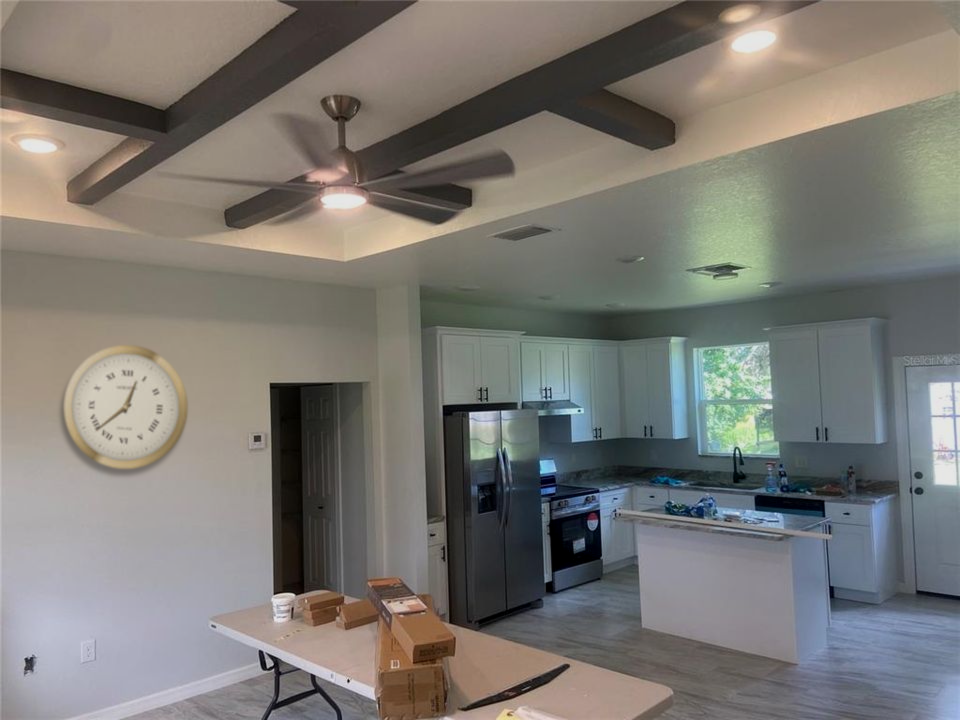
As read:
{"hour": 12, "minute": 38}
